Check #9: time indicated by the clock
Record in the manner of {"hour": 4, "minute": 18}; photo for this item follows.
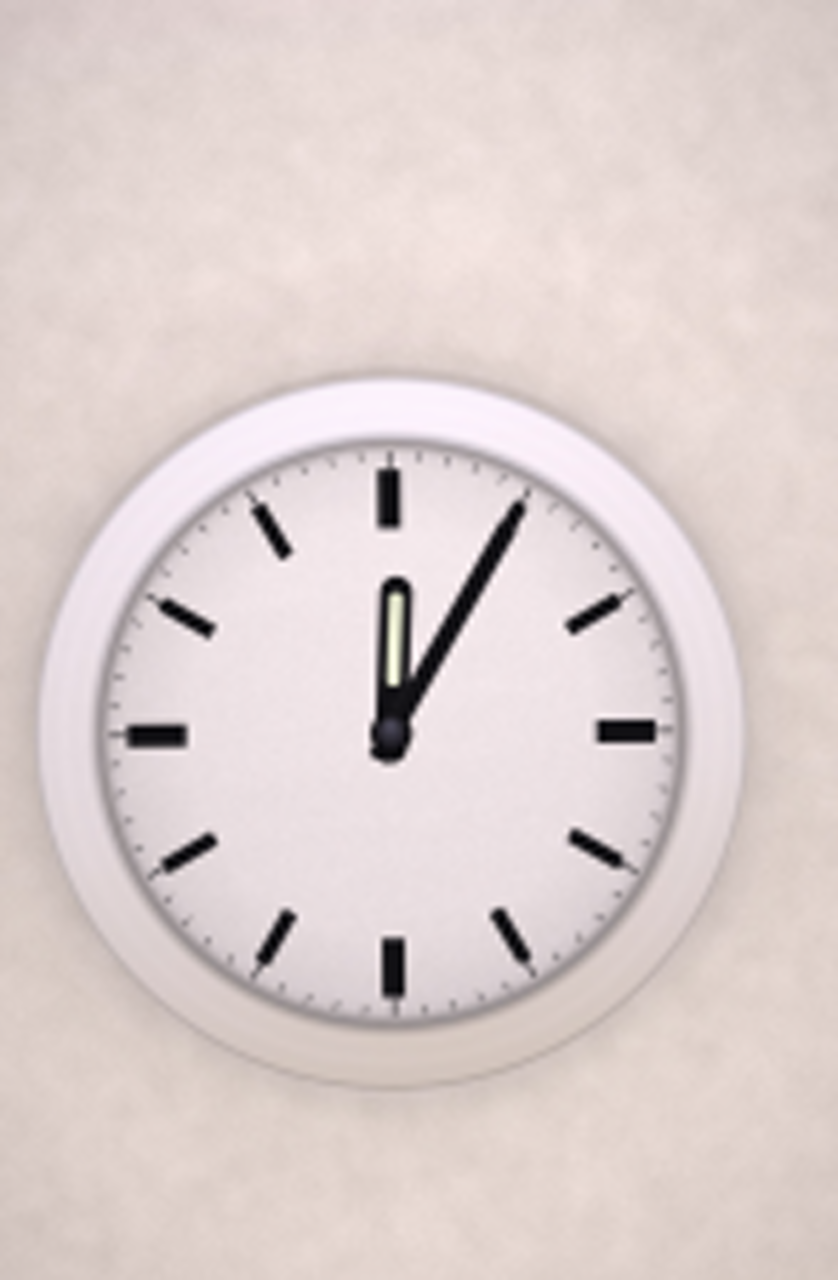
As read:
{"hour": 12, "minute": 5}
